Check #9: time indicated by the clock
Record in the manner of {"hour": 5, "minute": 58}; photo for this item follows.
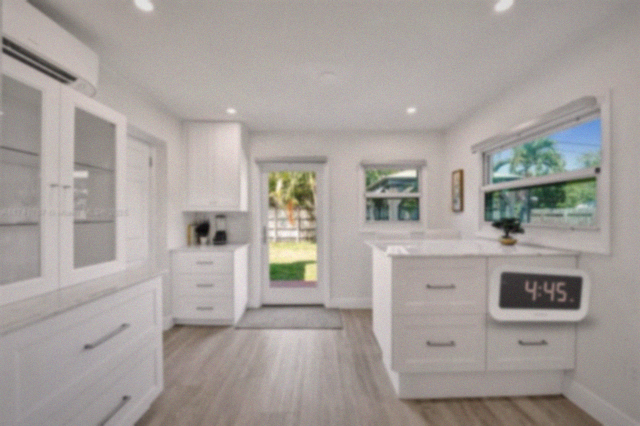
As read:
{"hour": 4, "minute": 45}
